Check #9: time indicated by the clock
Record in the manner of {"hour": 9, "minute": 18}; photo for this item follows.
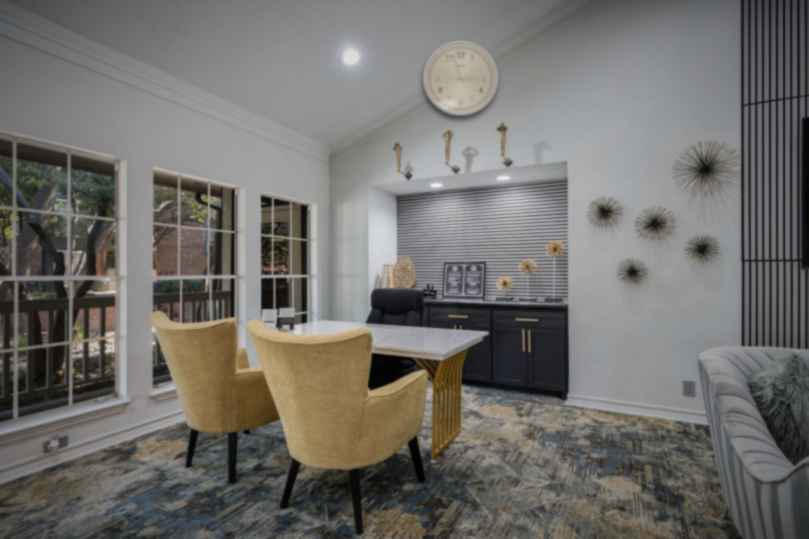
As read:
{"hour": 2, "minute": 57}
